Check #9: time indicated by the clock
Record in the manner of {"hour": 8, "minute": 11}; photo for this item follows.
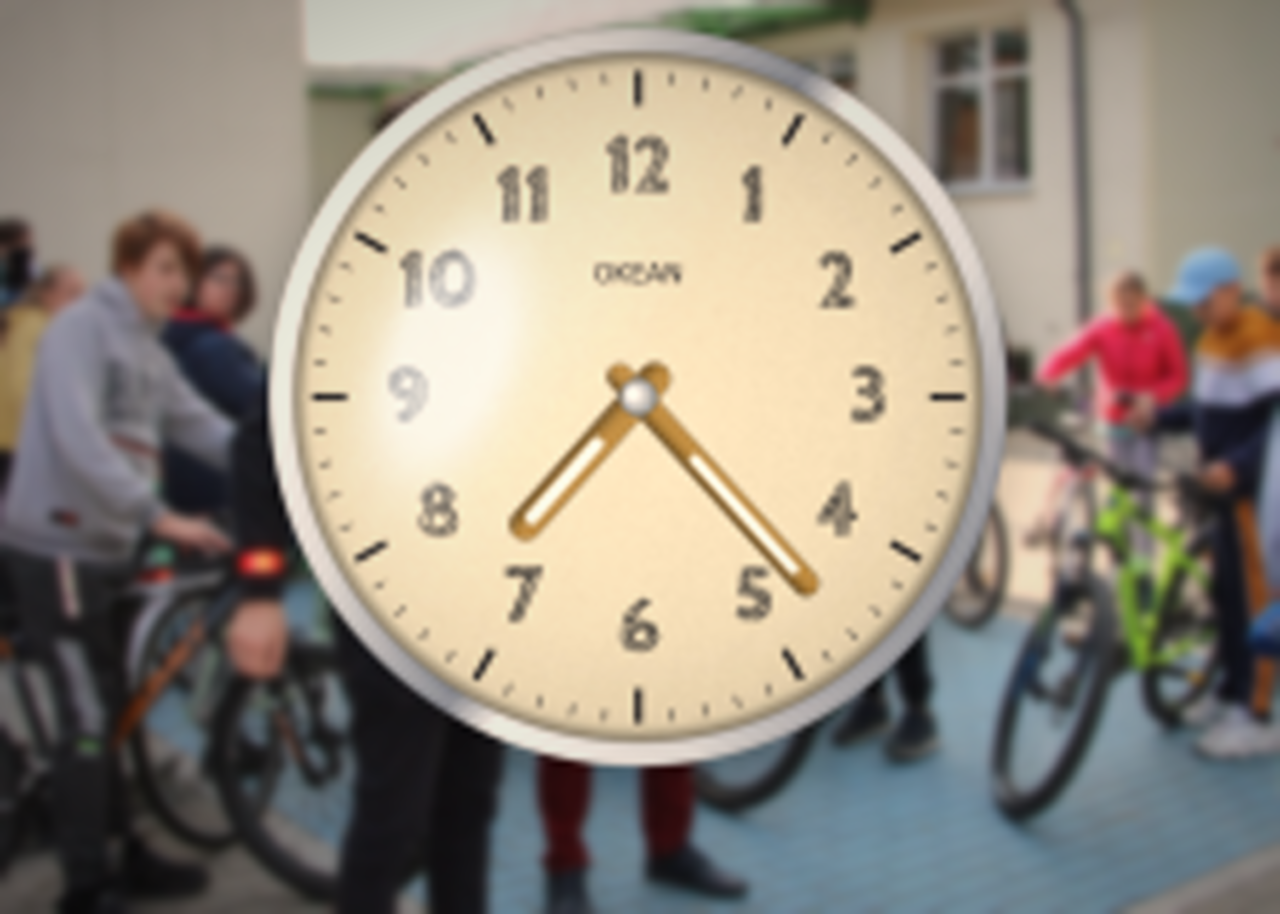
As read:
{"hour": 7, "minute": 23}
